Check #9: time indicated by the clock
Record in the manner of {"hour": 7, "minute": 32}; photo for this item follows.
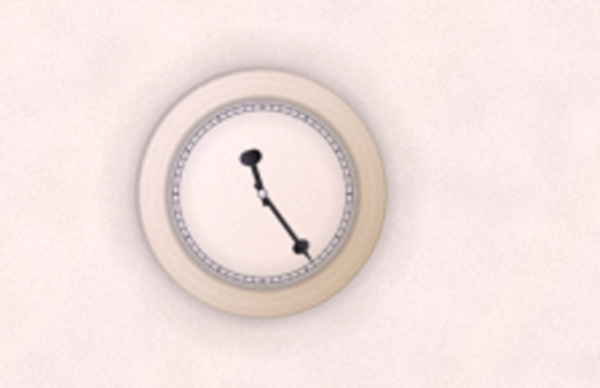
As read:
{"hour": 11, "minute": 24}
